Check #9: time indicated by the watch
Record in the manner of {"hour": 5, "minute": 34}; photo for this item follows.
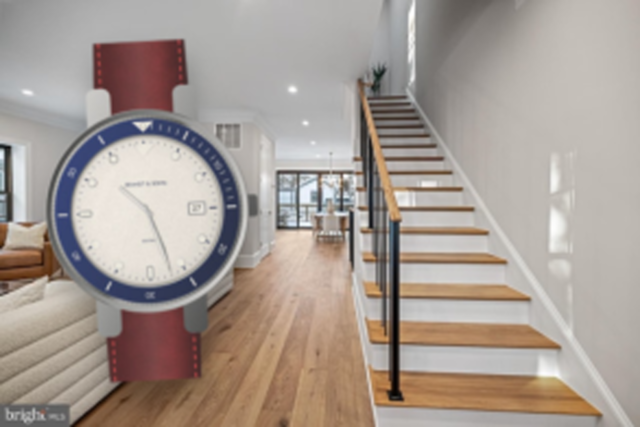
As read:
{"hour": 10, "minute": 27}
